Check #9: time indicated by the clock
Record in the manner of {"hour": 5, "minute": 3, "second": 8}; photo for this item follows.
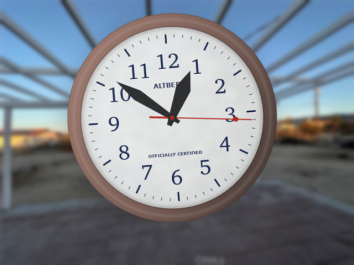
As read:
{"hour": 12, "minute": 51, "second": 16}
